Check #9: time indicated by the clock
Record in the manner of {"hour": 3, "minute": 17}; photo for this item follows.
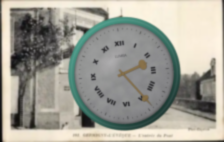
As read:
{"hour": 2, "minute": 24}
